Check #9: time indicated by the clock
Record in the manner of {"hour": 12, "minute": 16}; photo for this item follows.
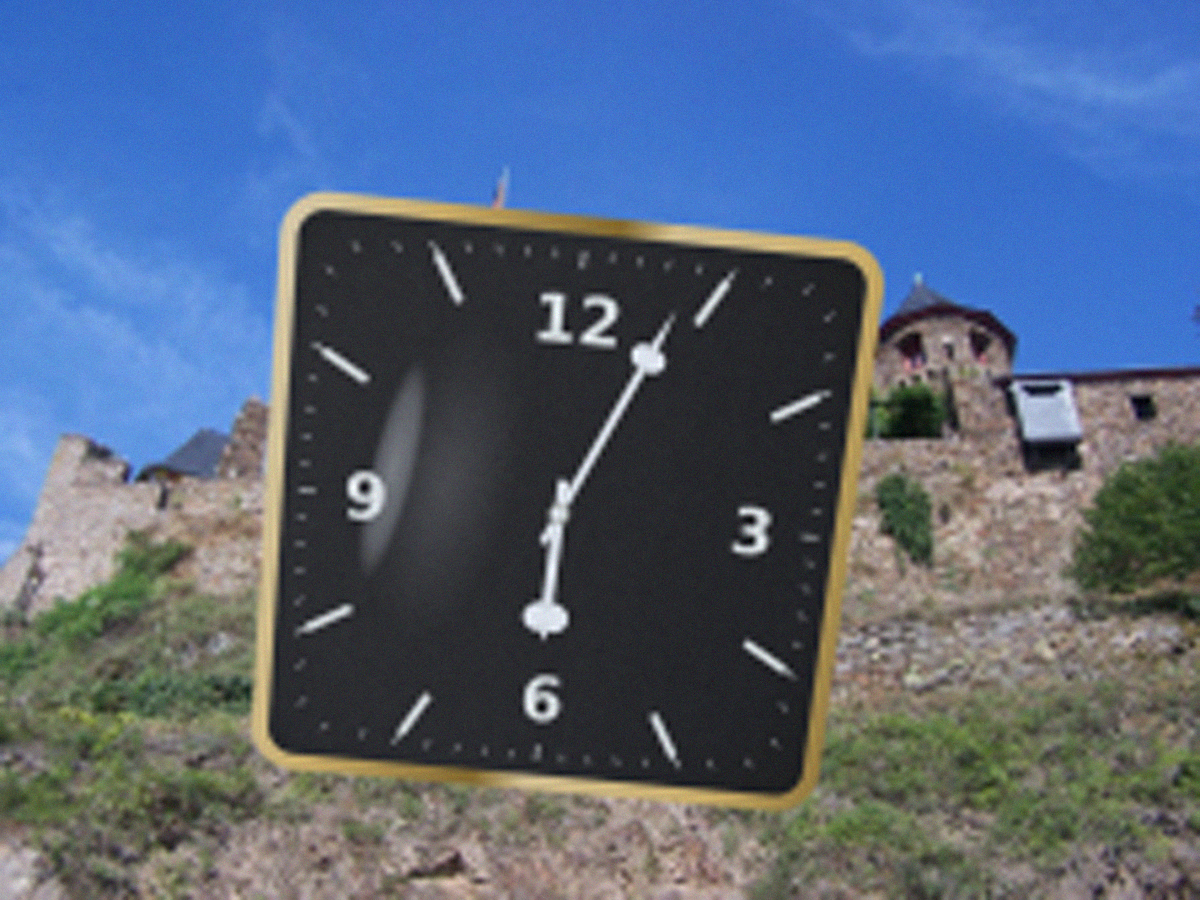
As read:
{"hour": 6, "minute": 4}
